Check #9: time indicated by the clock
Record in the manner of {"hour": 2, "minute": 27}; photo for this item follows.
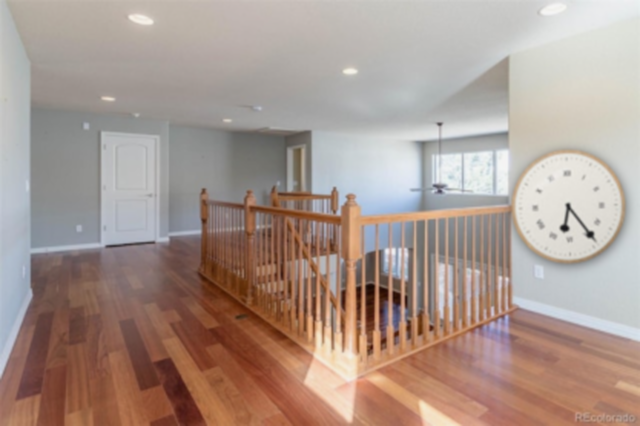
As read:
{"hour": 6, "minute": 24}
